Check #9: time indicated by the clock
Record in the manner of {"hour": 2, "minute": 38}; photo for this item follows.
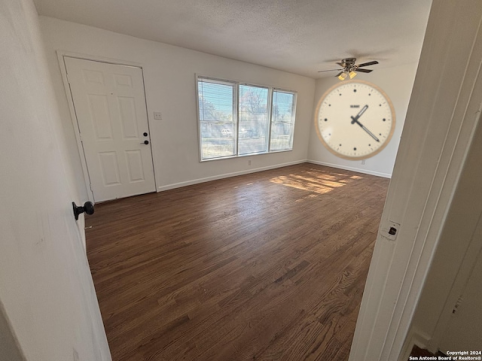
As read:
{"hour": 1, "minute": 22}
